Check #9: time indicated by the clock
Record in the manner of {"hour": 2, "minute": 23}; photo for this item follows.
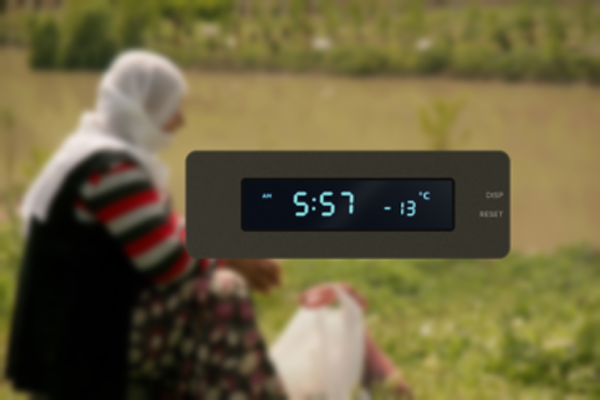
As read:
{"hour": 5, "minute": 57}
